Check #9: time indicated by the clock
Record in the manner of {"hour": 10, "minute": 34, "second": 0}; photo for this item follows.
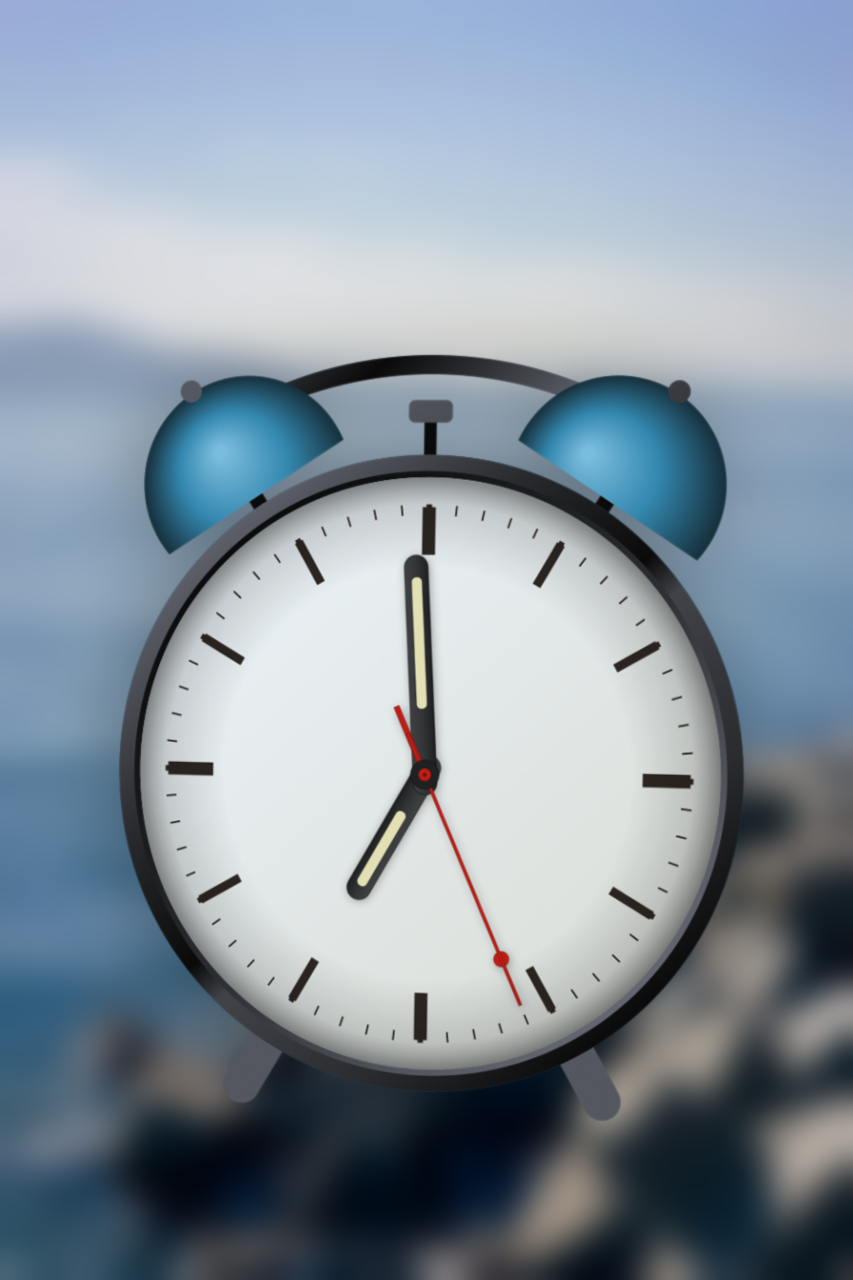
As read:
{"hour": 6, "minute": 59, "second": 26}
